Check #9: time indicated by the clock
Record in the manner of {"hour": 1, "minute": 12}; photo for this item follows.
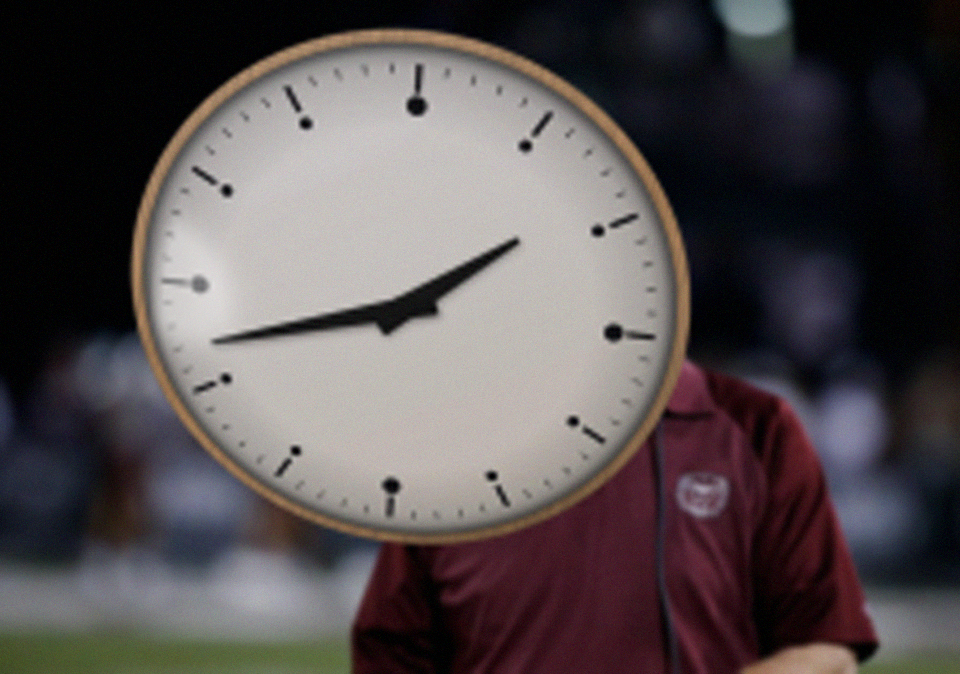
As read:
{"hour": 1, "minute": 42}
